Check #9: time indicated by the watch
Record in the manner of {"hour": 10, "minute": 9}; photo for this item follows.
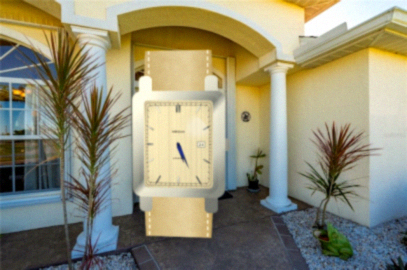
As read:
{"hour": 5, "minute": 26}
